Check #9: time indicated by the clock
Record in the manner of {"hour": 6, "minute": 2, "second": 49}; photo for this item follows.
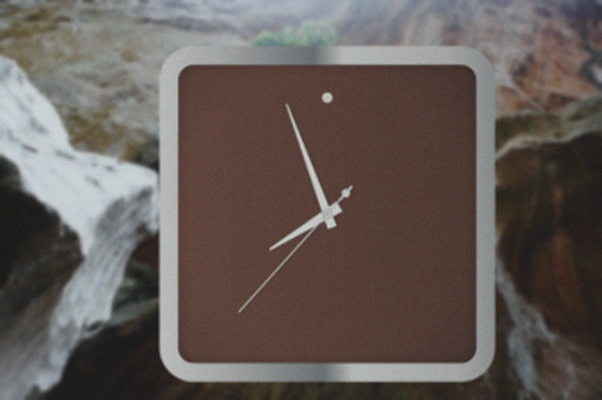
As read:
{"hour": 7, "minute": 56, "second": 37}
